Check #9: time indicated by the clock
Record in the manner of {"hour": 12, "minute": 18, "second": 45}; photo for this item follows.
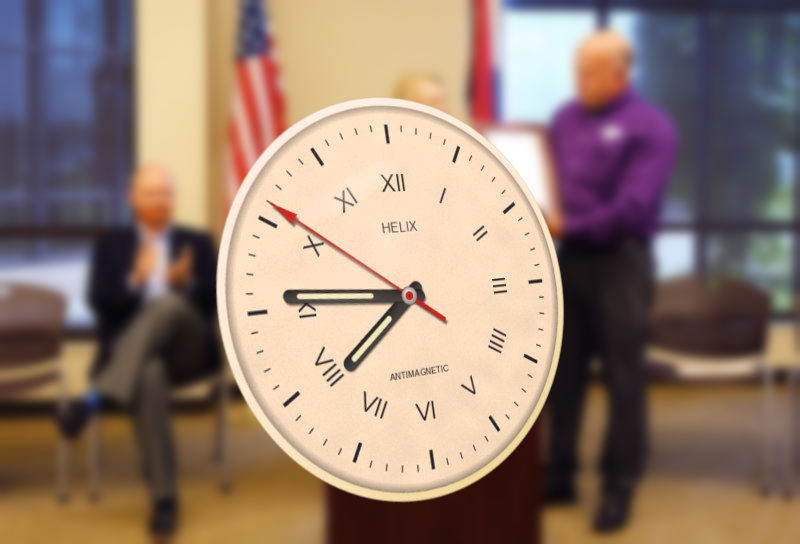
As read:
{"hour": 7, "minute": 45, "second": 51}
